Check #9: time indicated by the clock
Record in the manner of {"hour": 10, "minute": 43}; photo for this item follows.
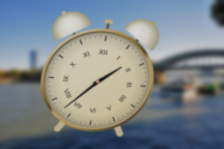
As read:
{"hour": 1, "minute": 37}
